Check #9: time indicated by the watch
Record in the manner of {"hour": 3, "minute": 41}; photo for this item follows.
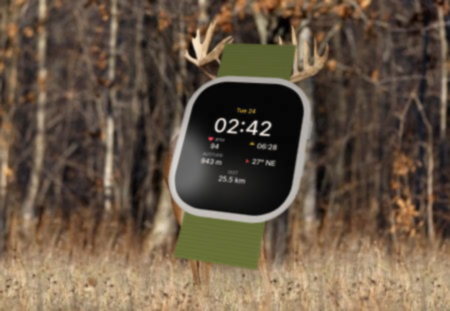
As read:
{"hour": 2, "minute": 42}
